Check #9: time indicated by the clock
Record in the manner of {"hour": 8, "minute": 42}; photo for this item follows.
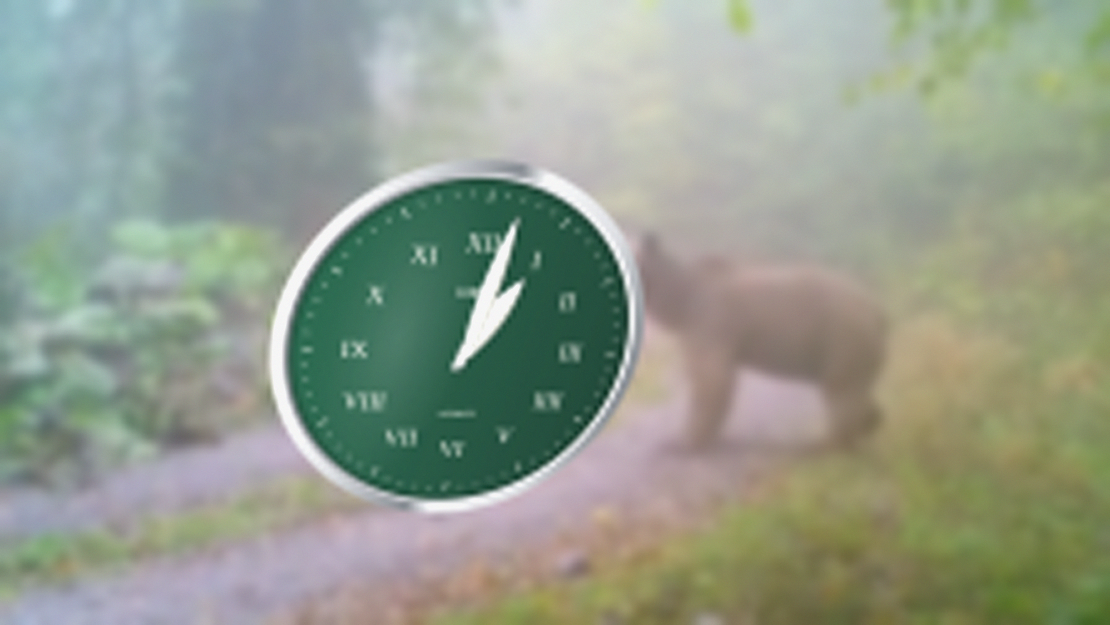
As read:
{"hour": 1, "minute": 2}
